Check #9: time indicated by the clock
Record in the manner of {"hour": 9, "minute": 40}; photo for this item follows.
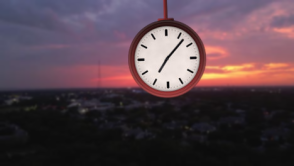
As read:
{"hour": 7, "minute": 7}
